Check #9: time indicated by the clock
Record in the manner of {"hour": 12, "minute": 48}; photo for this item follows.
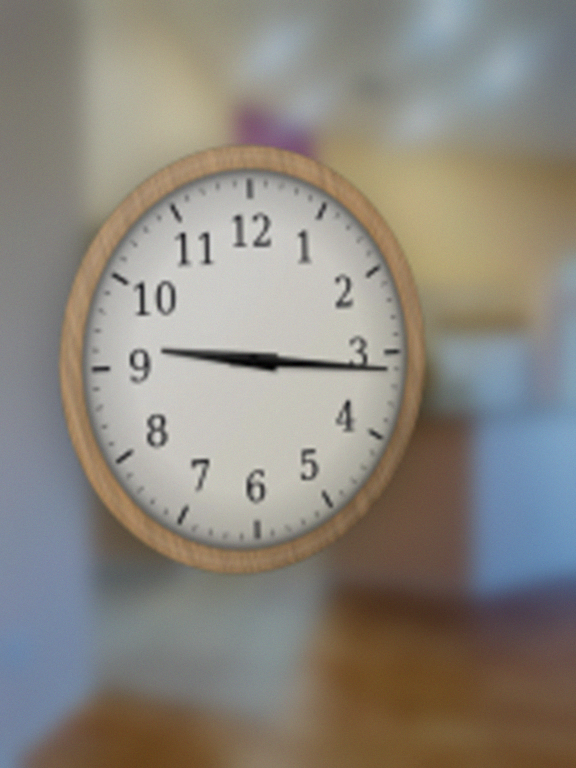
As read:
{"hour": 9, "minute": 16}
